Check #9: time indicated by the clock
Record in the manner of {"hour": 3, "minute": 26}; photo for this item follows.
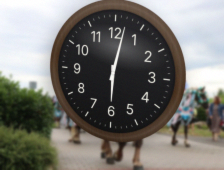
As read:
{"hour": 6, "minute": 2}
